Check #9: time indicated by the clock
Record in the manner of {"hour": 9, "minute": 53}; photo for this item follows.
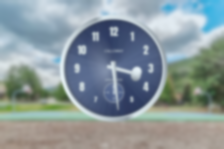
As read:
{"hour": 3, "minute": 29}
